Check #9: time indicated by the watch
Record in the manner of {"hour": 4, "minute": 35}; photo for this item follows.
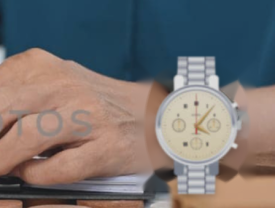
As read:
{"hour": 4, "minute": 7}
